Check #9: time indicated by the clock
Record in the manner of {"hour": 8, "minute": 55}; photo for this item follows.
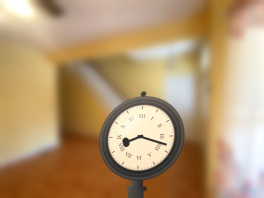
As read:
{"hour": 8, "minute": 18}
